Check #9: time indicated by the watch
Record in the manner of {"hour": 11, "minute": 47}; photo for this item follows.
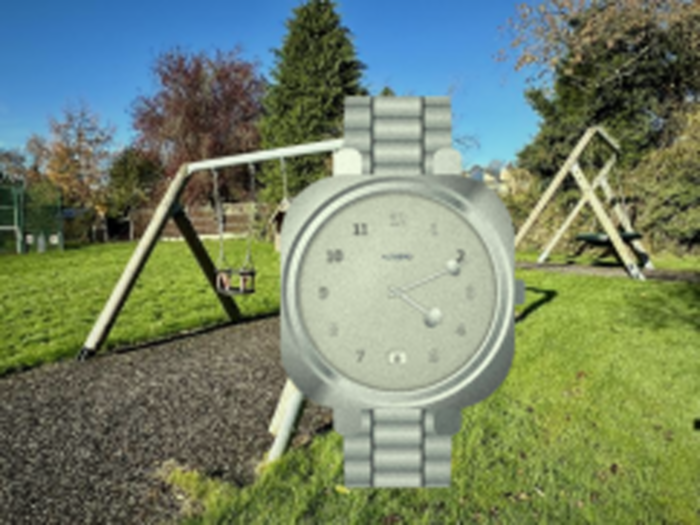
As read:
{"hour": 4, "minute": 11}
